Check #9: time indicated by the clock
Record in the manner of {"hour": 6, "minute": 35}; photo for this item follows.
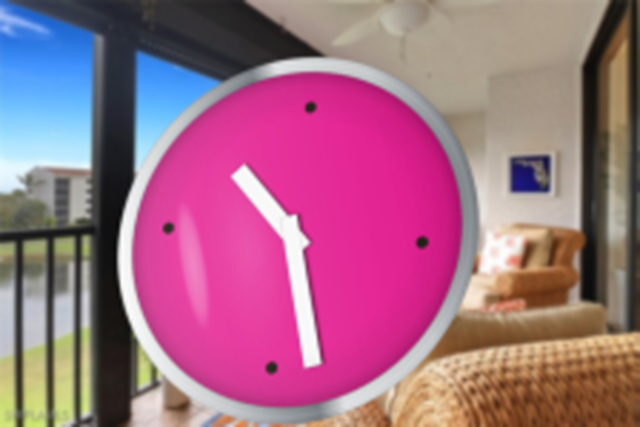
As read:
{"hour": 10, "minute": 27}
